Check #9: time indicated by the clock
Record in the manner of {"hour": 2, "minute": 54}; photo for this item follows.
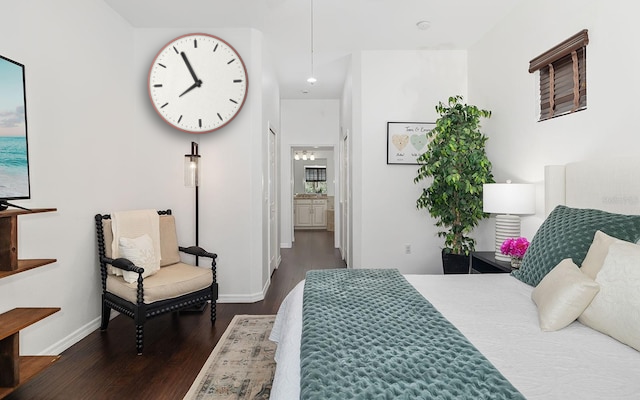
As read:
{"hour": 7, "minute": 56}
